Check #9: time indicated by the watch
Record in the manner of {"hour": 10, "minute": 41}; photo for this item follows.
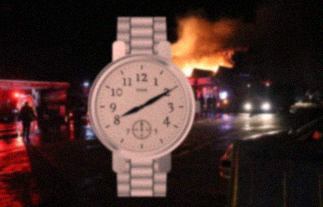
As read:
{"hour": 8, "minute": 10}
